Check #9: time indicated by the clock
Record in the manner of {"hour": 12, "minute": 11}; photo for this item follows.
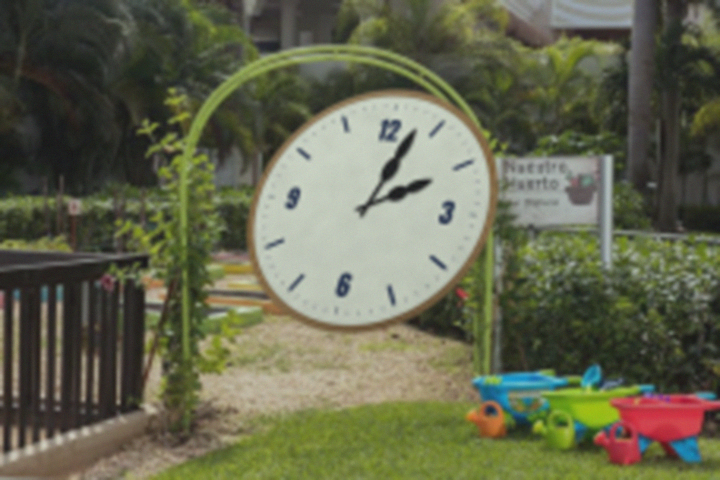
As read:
{"hour": 2, "minute": 3}
